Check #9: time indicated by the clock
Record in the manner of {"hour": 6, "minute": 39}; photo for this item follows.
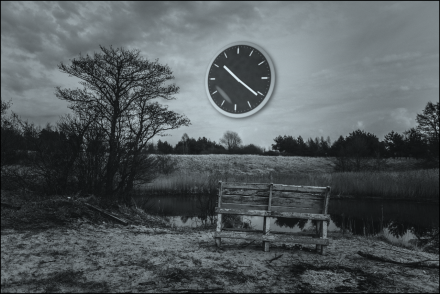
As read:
{"hour": 10, "minute": 21}
